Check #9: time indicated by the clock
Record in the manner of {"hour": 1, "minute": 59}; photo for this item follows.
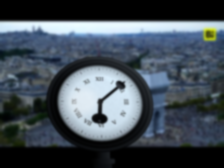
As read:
{"hour": 6, "minute": 8}
